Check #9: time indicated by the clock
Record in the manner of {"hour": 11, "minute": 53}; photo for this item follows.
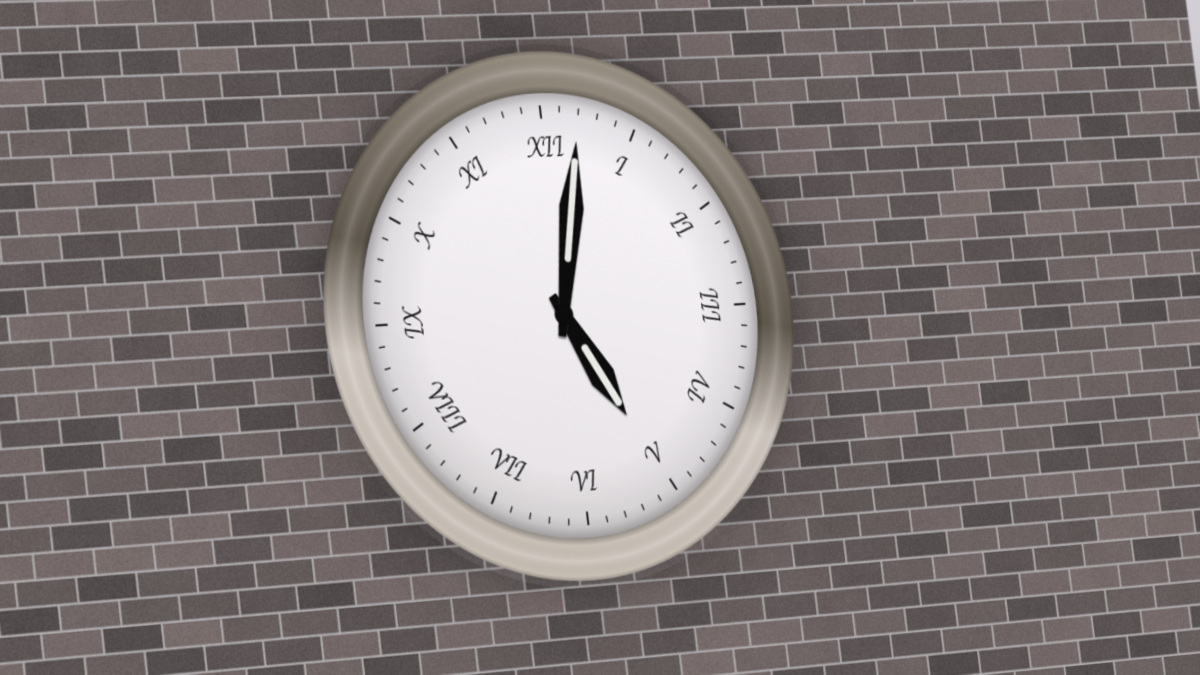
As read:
{"hour": 5, "minute": 2}
